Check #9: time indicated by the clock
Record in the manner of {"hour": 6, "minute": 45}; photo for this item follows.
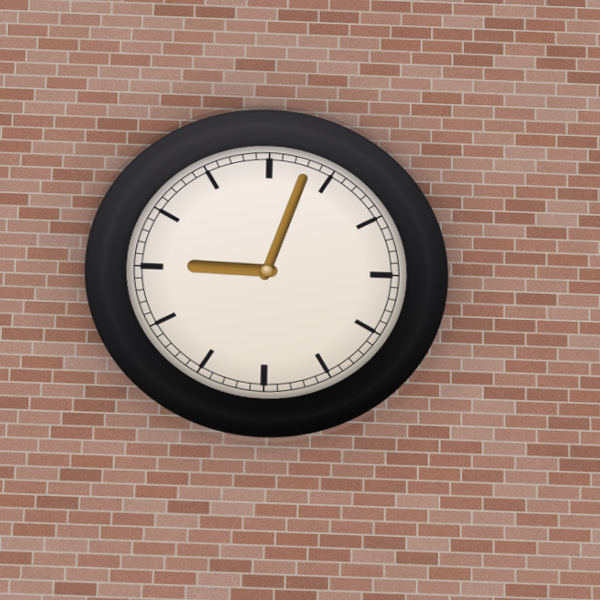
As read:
{"hour": 9, "minute": 3}
